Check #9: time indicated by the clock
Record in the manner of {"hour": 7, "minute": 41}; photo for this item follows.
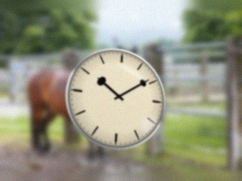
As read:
{"hour": 10, "minute": 9}
